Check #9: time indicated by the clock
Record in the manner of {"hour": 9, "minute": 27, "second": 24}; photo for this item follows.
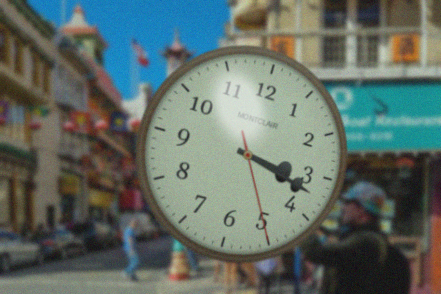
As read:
{"hour": 3, "minute": 17, "second": 25}
